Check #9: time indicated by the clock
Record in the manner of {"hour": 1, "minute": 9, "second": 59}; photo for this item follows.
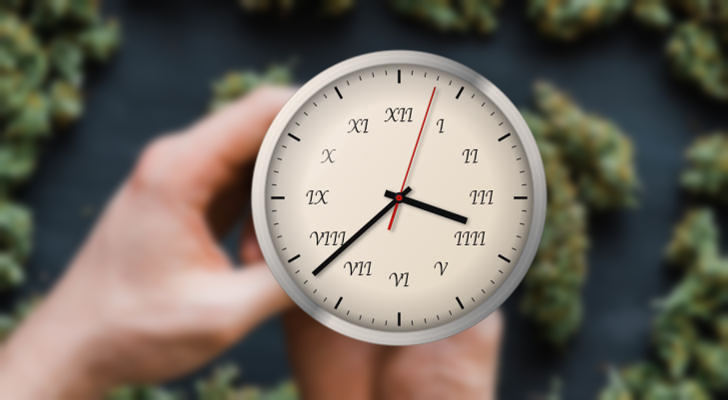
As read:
{"hour": 3, "minute": 38, "second": 3}
